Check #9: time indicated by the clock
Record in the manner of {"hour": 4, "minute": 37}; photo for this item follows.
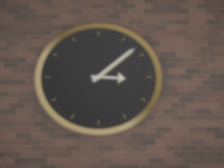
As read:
{"hour": 3, "minute": 8}
